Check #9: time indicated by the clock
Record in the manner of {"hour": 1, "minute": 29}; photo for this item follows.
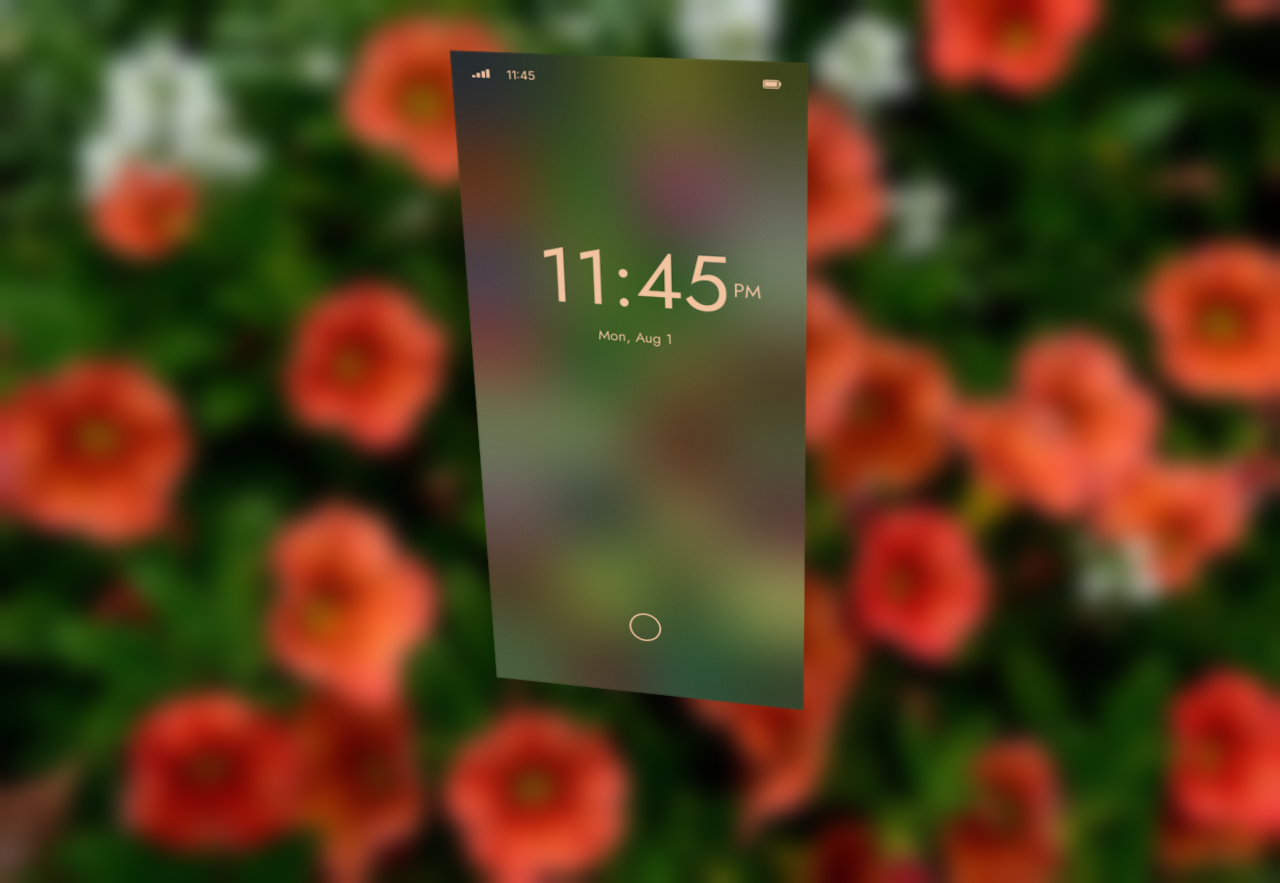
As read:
{"hour": 11, "minute": 45}
